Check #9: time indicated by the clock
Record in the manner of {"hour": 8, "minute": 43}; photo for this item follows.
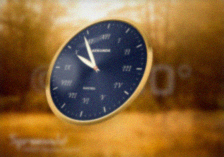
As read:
{"hour": 9, "minute": 54}
